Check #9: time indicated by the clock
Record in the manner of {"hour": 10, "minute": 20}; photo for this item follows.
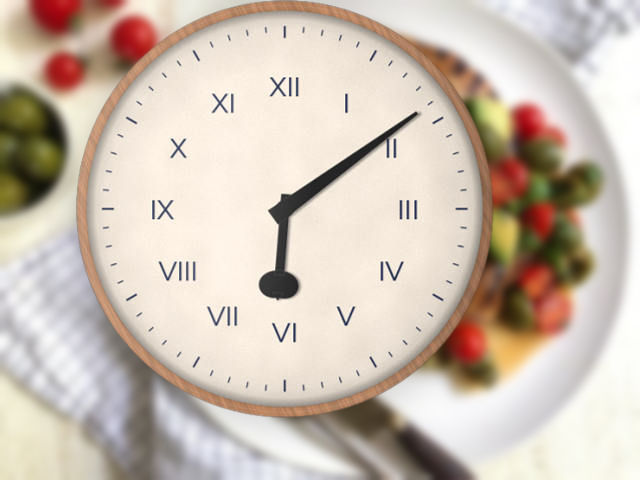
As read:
{"hour": 6, "minute": 9}
